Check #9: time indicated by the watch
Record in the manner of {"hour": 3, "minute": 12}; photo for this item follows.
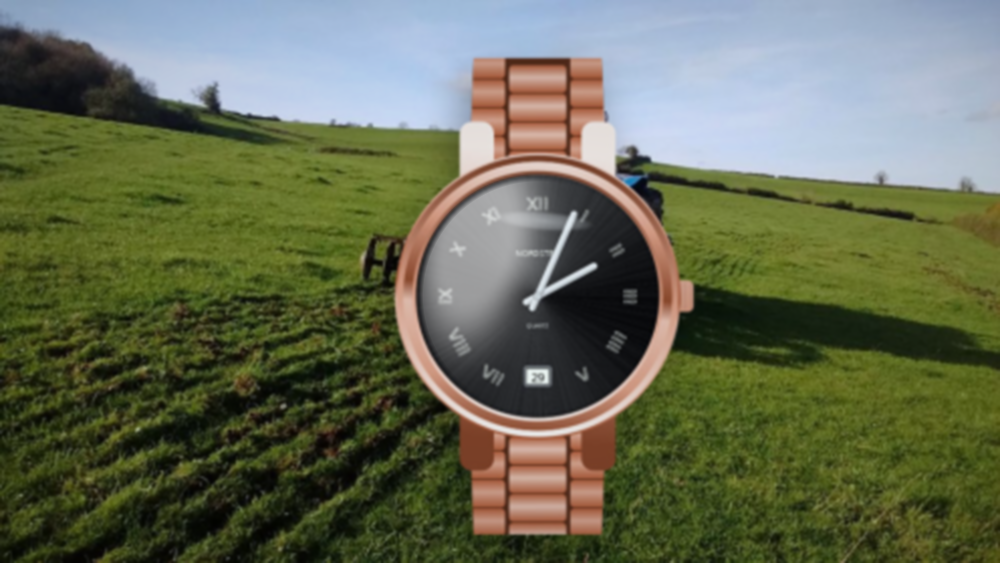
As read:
{"hour": 2, "minute": 4}
